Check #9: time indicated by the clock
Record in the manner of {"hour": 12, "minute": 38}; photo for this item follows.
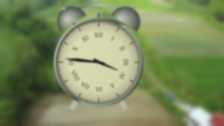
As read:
{"hour": 3, "minute": 46}
